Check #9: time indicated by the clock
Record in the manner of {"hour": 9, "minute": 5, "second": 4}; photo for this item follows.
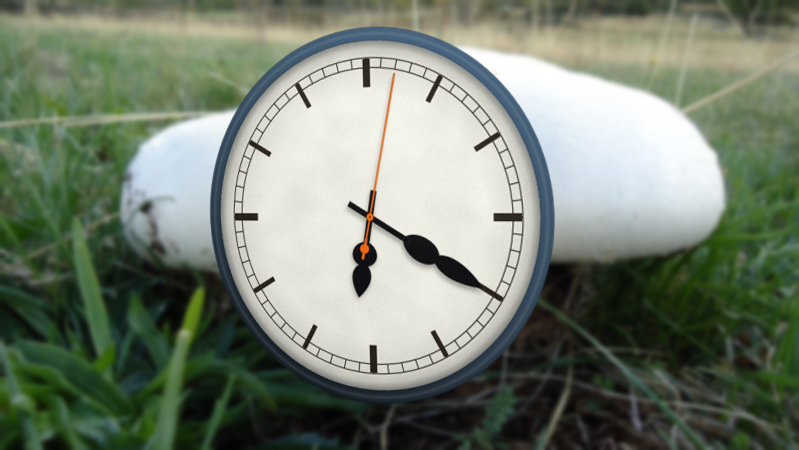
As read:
{"hour": 6, "minute": 20, "second": 2}
